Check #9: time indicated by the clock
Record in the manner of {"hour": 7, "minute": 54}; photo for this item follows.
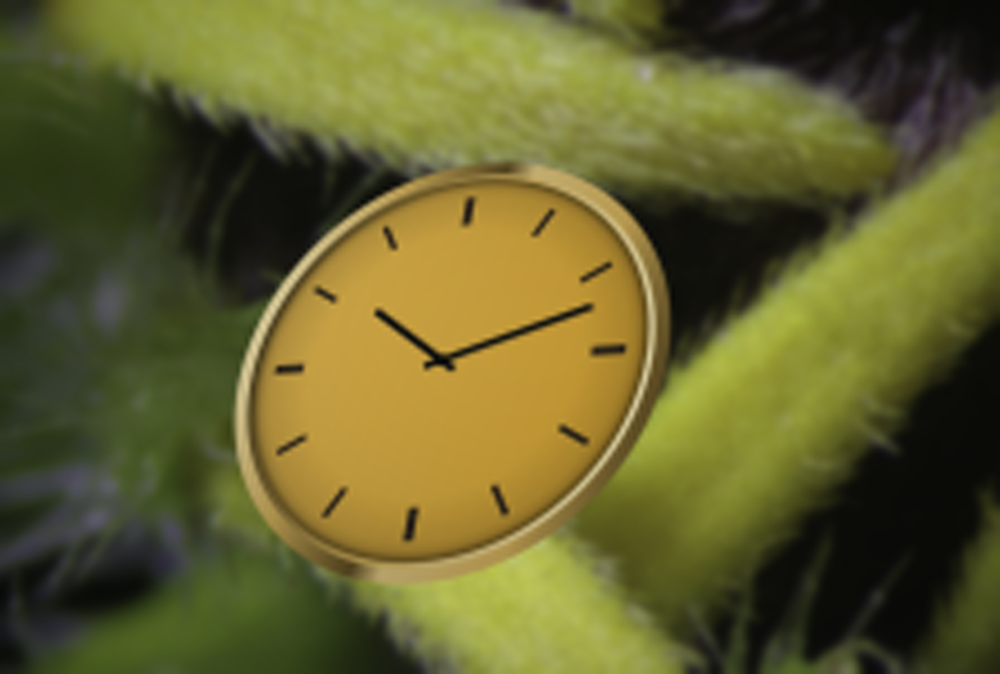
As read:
{"hour": 10, "minute": 12}
